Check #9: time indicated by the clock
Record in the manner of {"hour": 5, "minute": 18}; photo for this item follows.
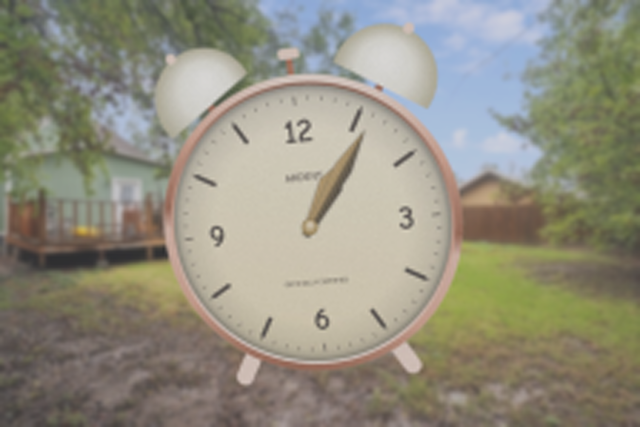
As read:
{"hour": 1, "minute": 6}
